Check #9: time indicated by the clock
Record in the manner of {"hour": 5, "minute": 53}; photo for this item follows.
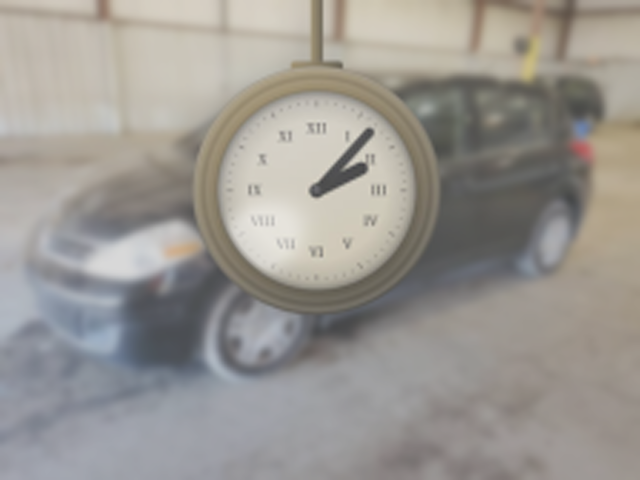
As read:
{"hour": 2, "minute": 7}
